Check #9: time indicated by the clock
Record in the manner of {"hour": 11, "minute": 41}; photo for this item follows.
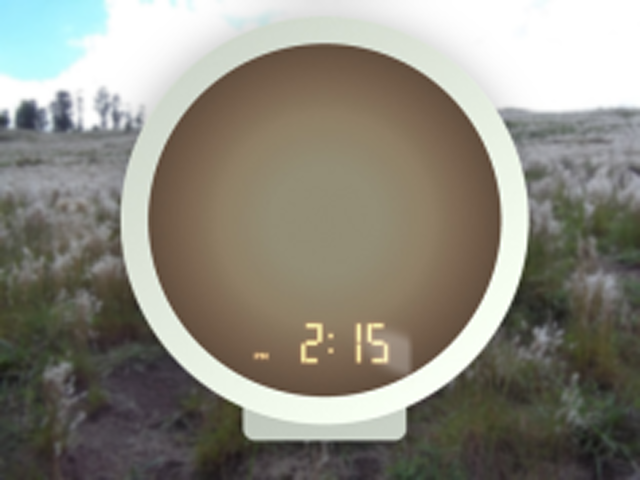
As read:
{"hour": 2, "minute": 15}
